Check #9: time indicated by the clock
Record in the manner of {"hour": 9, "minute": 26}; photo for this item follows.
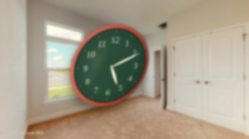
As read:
{"hour": 5, "minute": 11}
